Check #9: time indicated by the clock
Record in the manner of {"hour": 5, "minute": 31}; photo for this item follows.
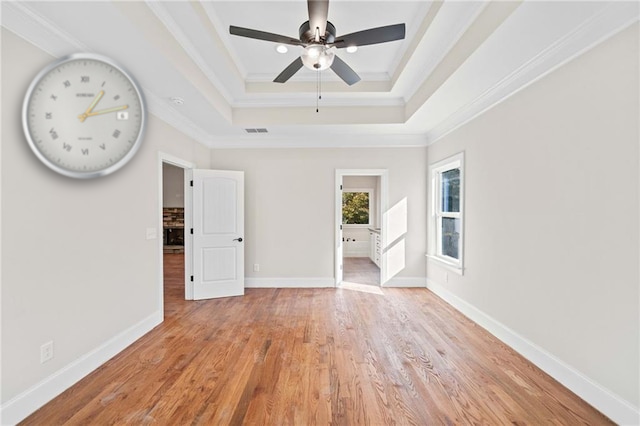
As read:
{"hour": 1, "minute": 13}
